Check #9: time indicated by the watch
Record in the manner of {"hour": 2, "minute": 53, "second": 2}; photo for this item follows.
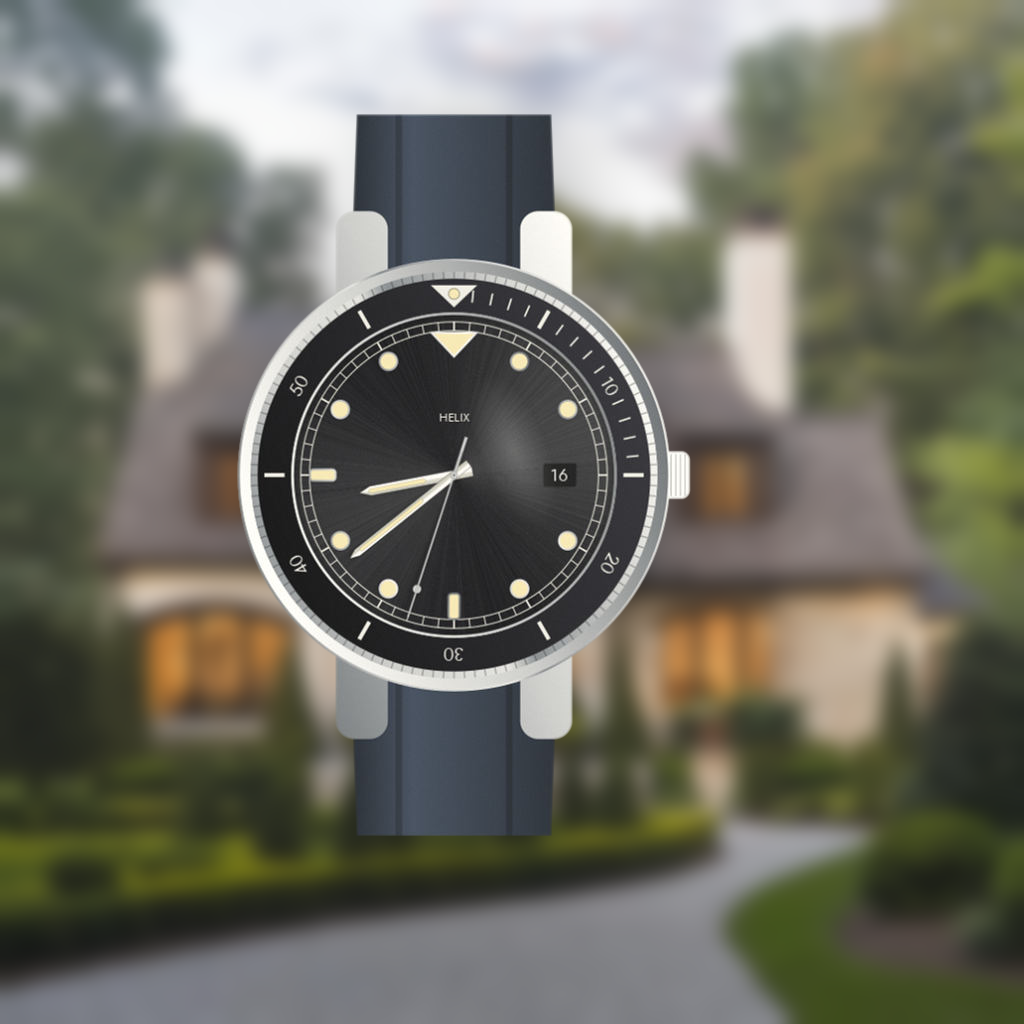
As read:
{"hour": 8, "minute": 38, "second": 33}
